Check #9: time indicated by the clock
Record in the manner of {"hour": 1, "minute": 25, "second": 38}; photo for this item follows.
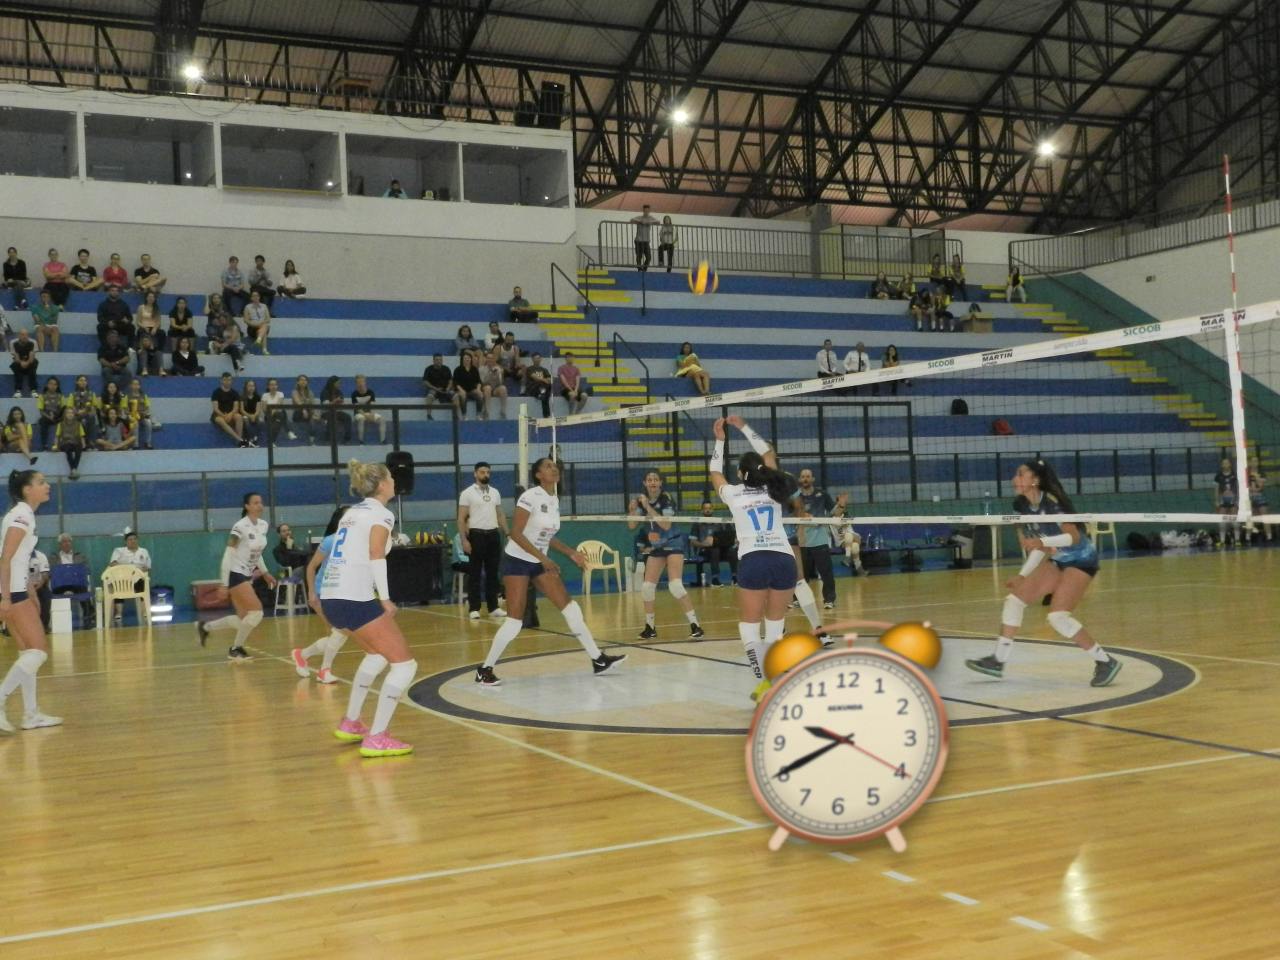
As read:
{"hour": 9, "minute": 40, "second": 20}
